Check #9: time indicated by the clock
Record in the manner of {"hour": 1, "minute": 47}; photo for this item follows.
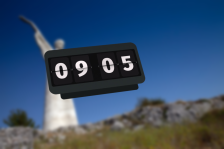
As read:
{"hour": 9, "minute": 5}
